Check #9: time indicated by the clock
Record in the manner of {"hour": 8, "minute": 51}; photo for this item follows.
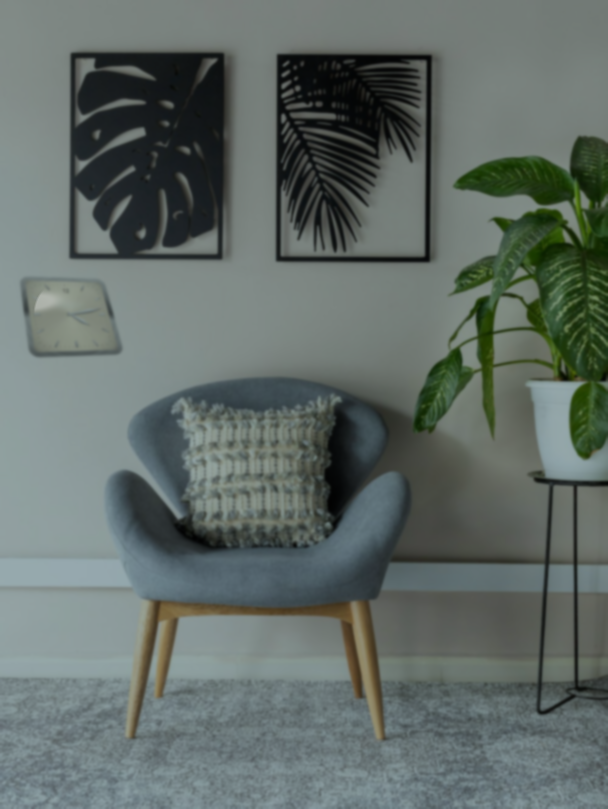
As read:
{"hour": 4, "minute": 13}
